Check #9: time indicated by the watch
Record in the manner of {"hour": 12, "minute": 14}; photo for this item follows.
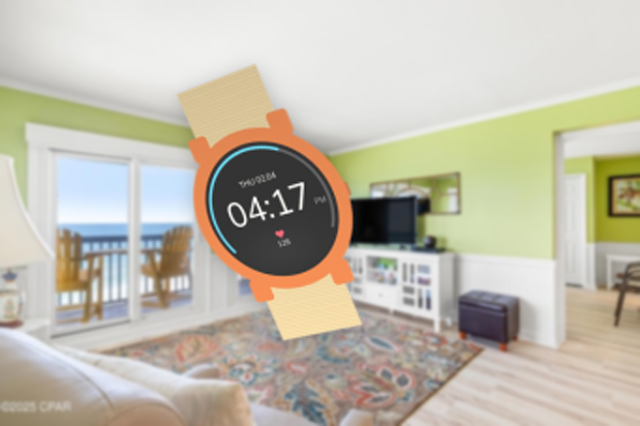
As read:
{"hour": 4, "minute": 17}
